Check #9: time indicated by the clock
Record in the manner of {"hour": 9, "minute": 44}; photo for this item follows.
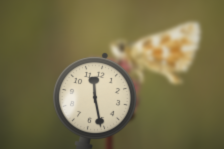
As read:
{"hour": 11, "minute": 26}
